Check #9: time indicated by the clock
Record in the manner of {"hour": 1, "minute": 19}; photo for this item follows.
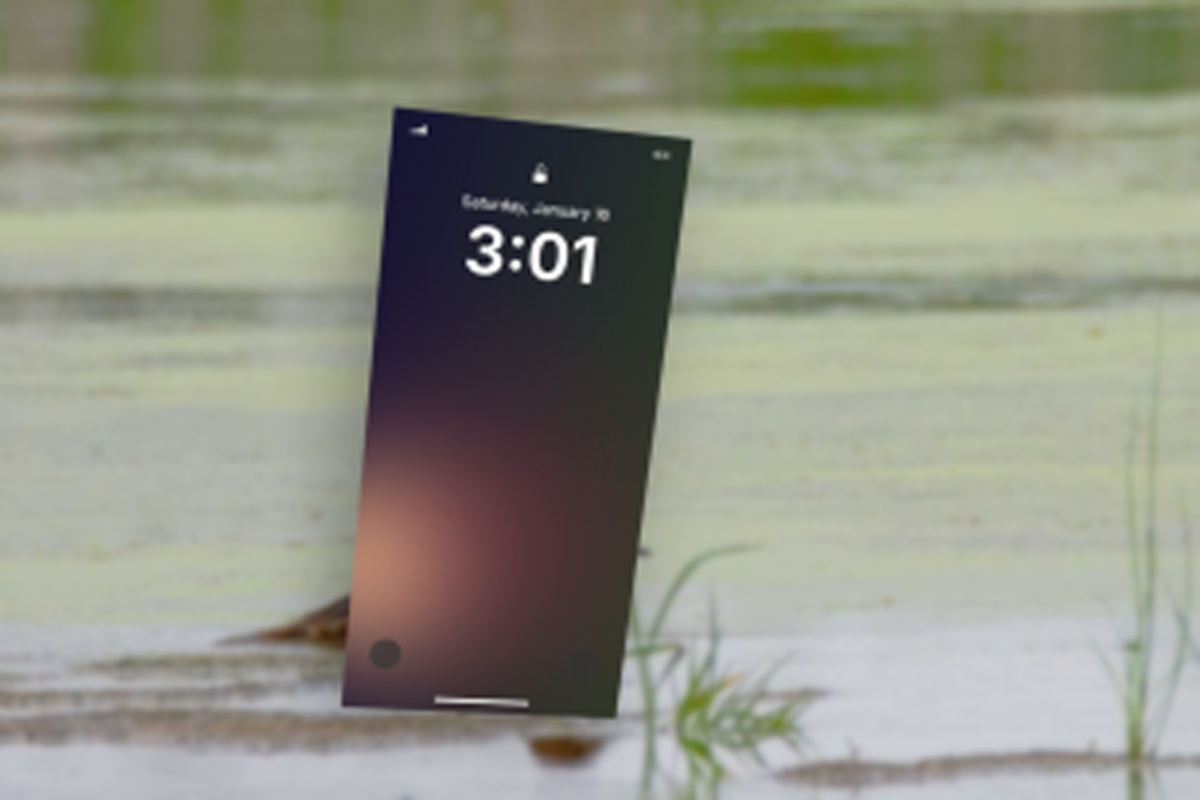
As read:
{"hour": 3, "minute": 1}
